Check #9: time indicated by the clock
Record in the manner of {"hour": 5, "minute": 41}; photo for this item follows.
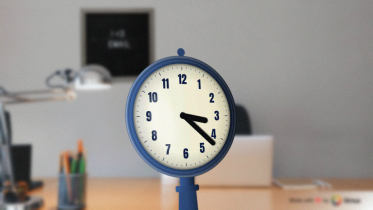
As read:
{"hour": 3, "minute": 22}
